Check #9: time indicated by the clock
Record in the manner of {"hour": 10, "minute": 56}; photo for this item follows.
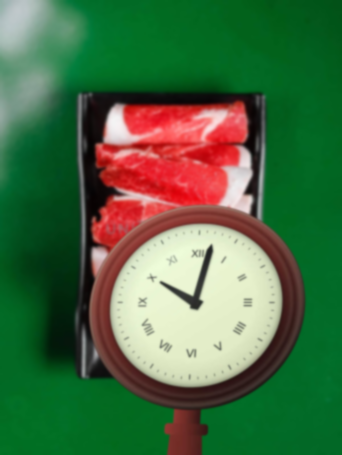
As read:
{"hour": 10, "minute": 2}
